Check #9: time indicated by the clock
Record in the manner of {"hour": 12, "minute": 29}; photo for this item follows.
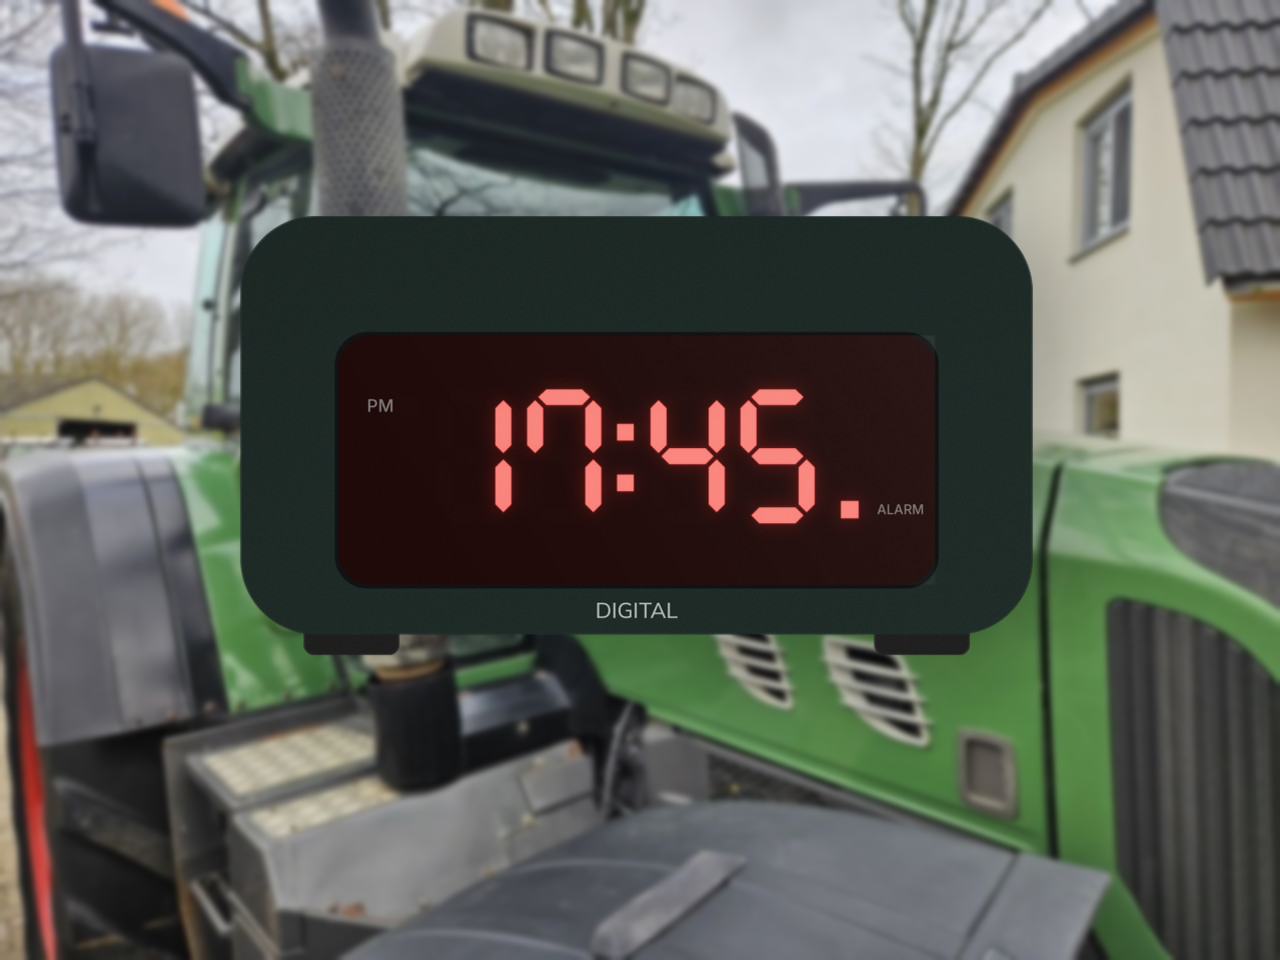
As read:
{"hour": 17, "minute": 45}
